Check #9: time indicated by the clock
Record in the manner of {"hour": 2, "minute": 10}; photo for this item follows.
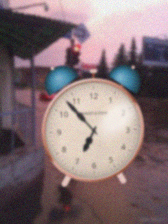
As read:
{"hour": 6, "minute": 53}
